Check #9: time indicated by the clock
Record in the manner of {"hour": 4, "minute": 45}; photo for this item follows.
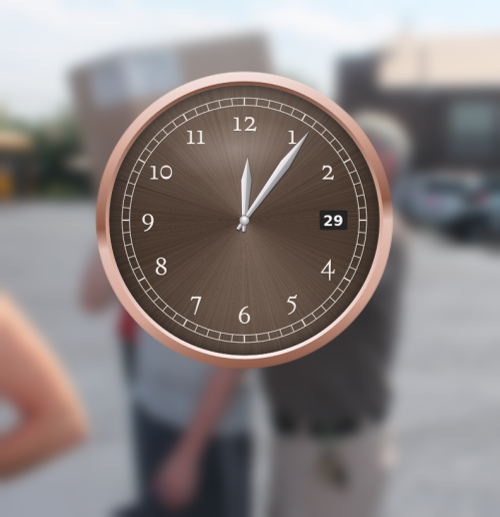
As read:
{"hour": 12, "minute": 6}
